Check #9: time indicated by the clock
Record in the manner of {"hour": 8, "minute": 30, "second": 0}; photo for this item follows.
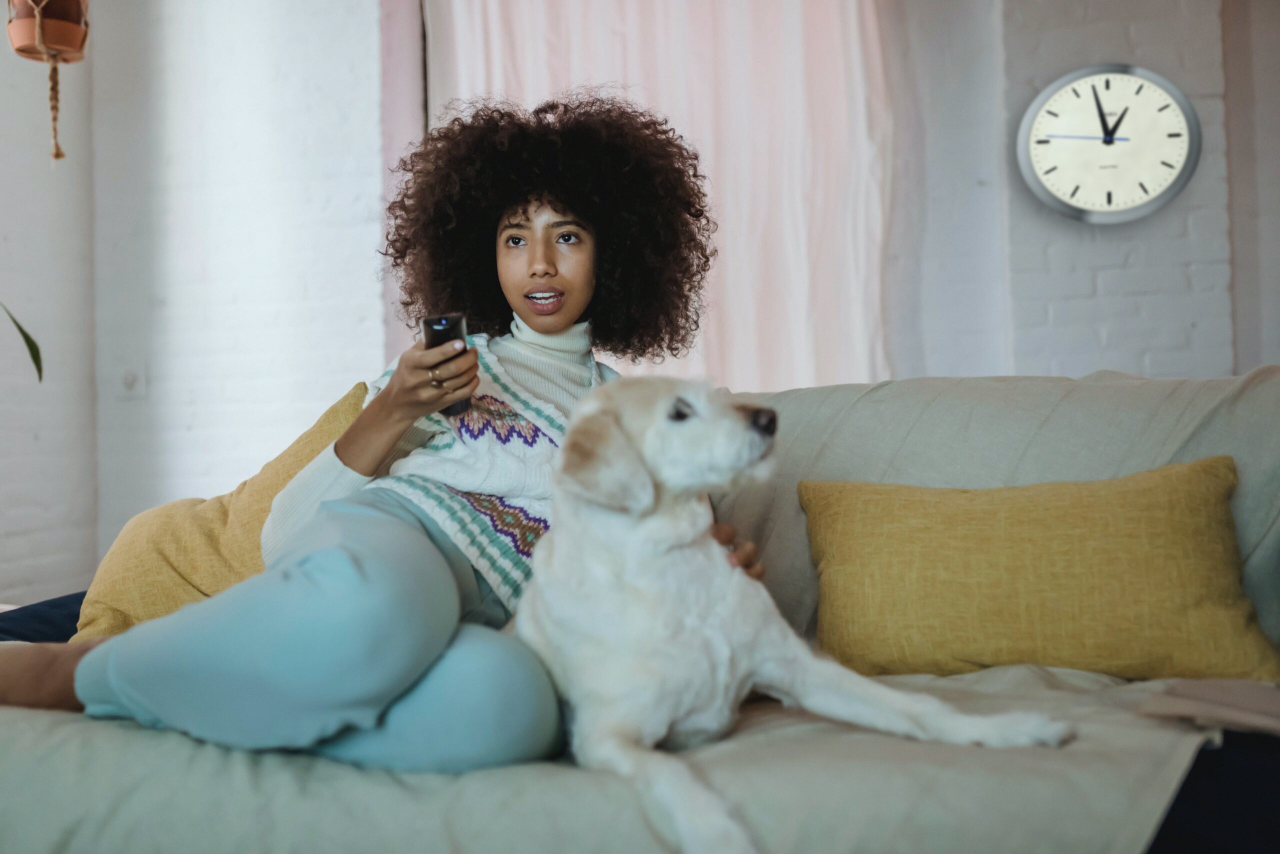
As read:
{"hour": 12, "minute": 57, "second": 46}
